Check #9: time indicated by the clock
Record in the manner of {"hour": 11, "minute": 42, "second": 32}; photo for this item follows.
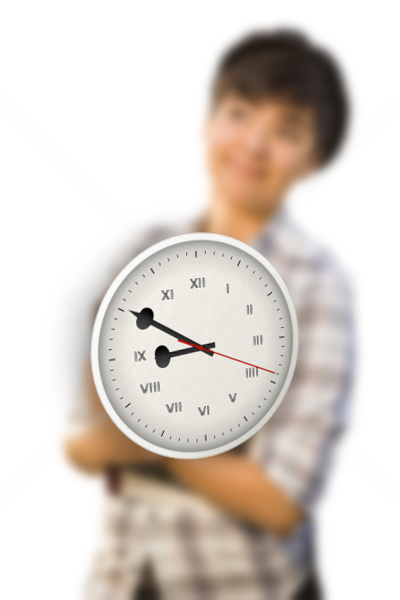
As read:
{"hour": 8, "minute": 50, "second": 19}
